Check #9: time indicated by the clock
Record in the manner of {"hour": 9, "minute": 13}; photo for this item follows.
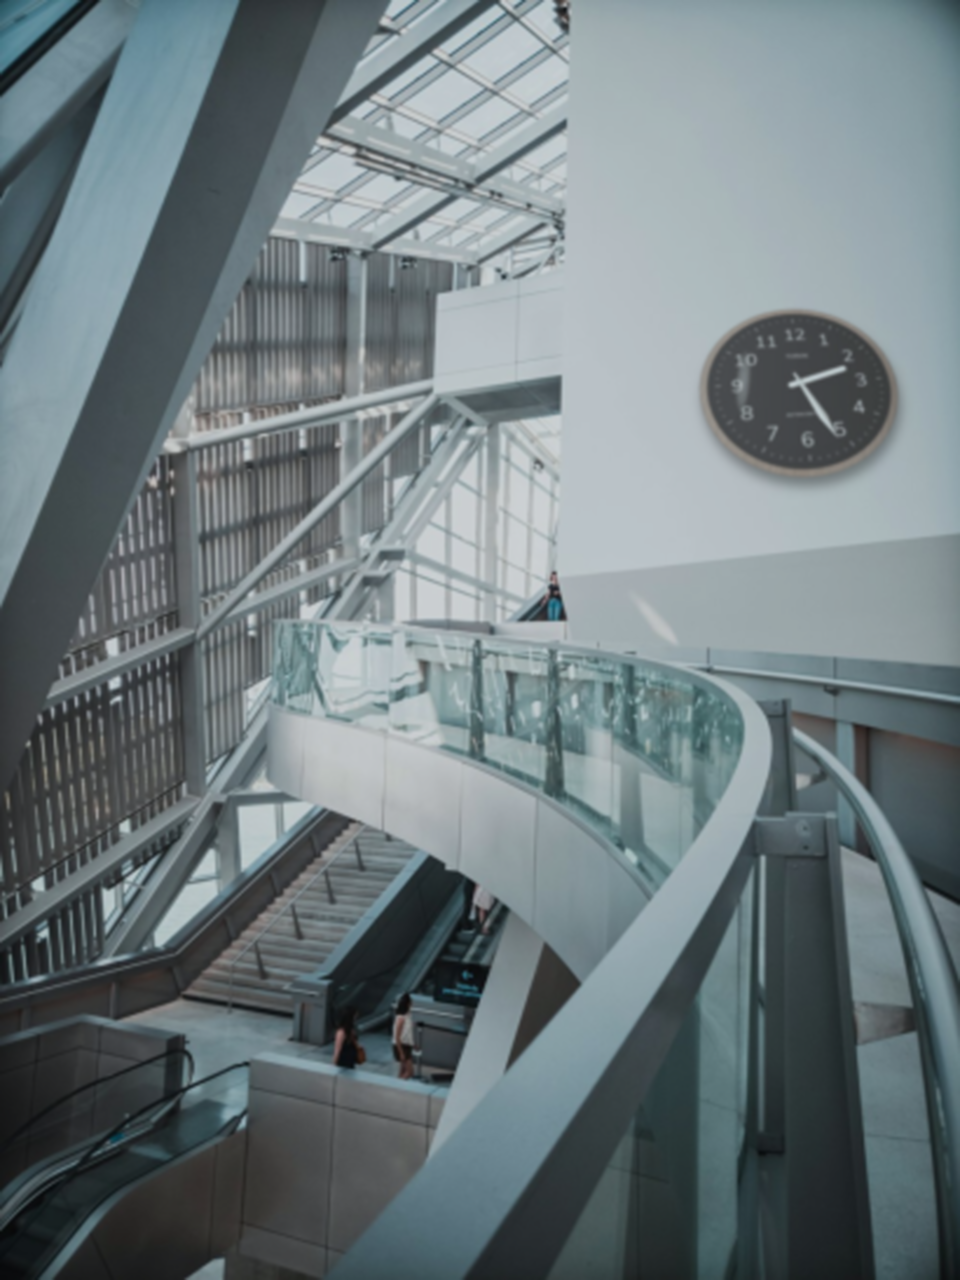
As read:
{"hour": 2, "minute": 26}
